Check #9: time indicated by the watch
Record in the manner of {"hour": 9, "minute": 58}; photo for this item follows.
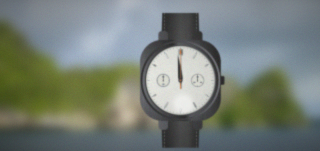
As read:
{"hour": 11, "minute": 59}
